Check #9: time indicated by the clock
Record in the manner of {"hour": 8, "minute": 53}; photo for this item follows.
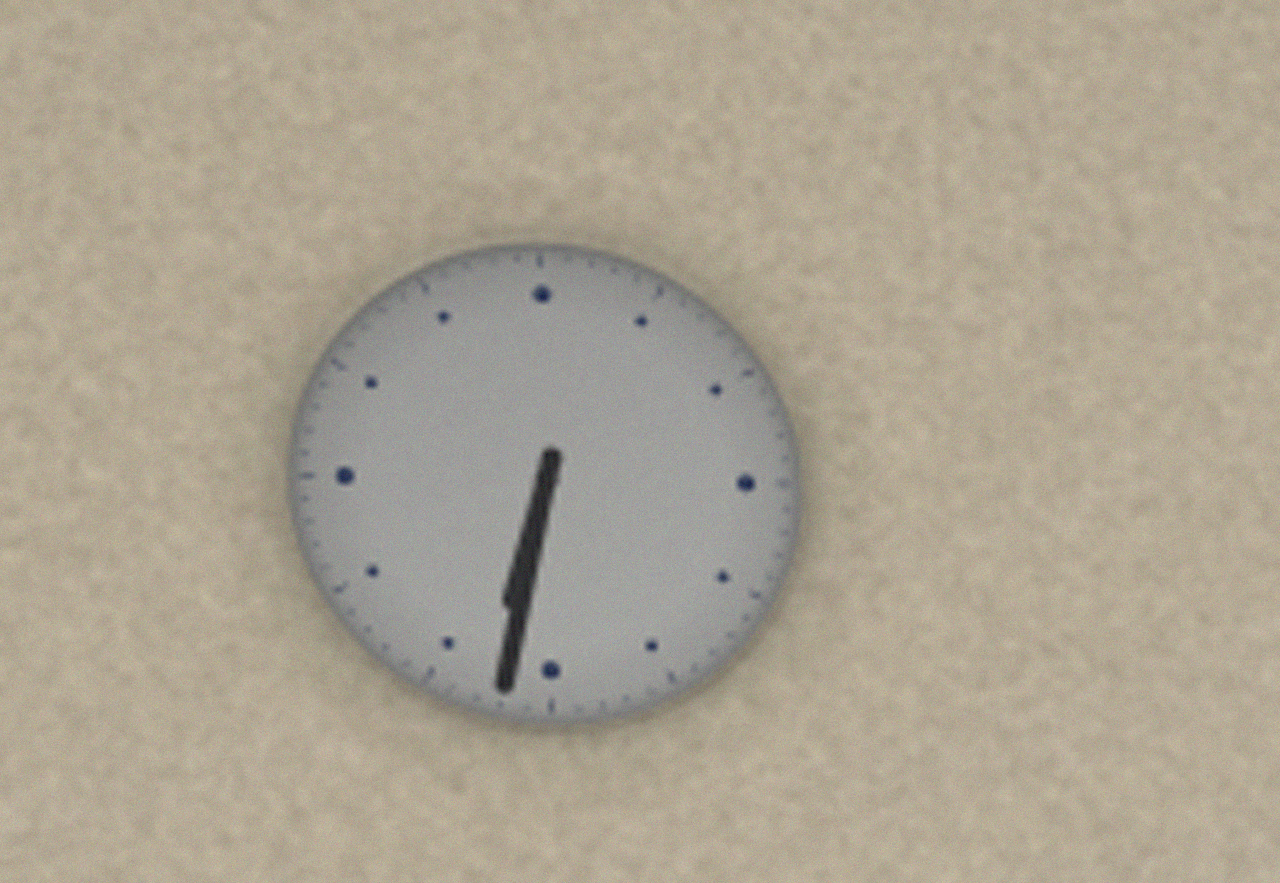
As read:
{"hour": 6, "minute": 32}
